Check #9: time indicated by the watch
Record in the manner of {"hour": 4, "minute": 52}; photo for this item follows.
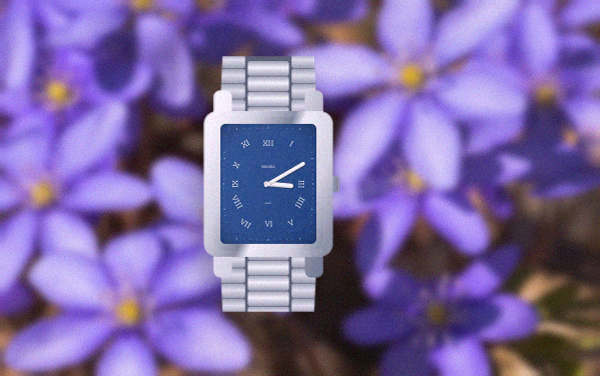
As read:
{"hour": 3, "minute": 10}
